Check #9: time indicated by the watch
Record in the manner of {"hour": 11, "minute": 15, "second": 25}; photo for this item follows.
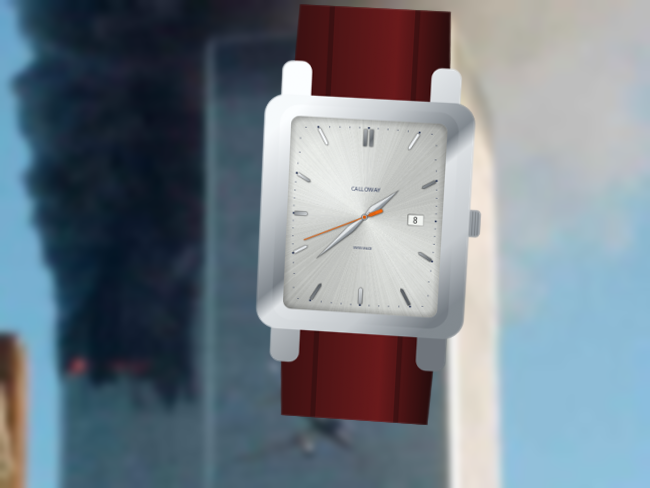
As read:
{"hour": 1, "minute": 37, "second": 41}
